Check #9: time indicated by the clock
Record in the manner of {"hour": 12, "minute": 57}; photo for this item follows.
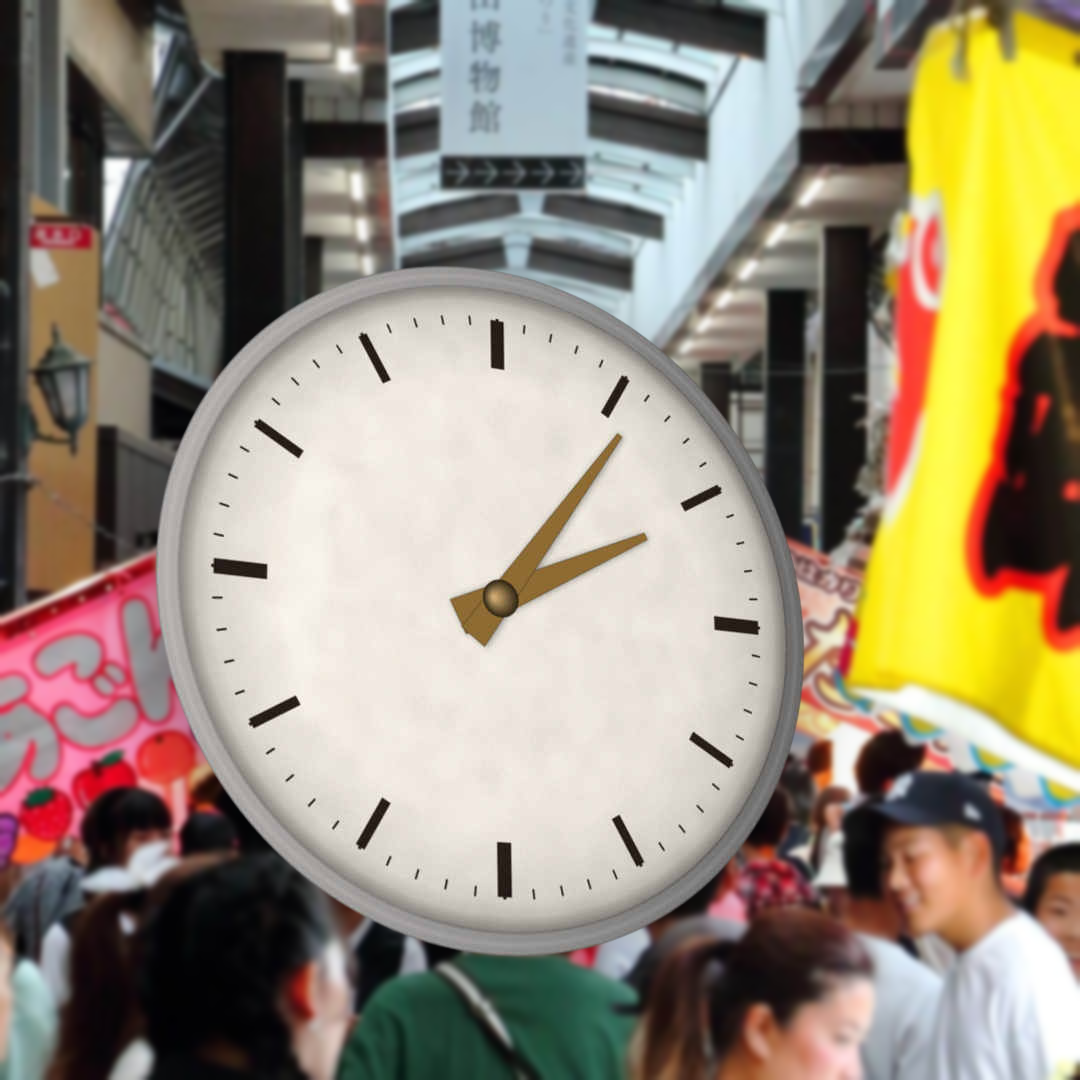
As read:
{"hour": 2, "minute": 6}
